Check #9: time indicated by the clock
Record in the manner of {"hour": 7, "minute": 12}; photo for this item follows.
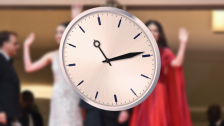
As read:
{"hour": 11, "minute": 14}
